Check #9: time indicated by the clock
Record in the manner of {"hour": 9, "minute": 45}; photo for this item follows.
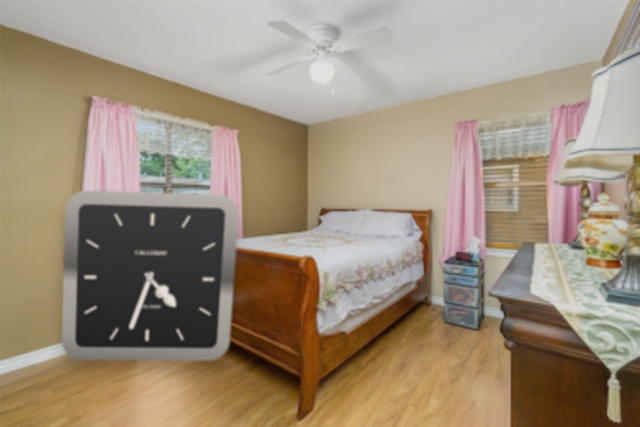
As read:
{"hour": 4, "minute": 33}
